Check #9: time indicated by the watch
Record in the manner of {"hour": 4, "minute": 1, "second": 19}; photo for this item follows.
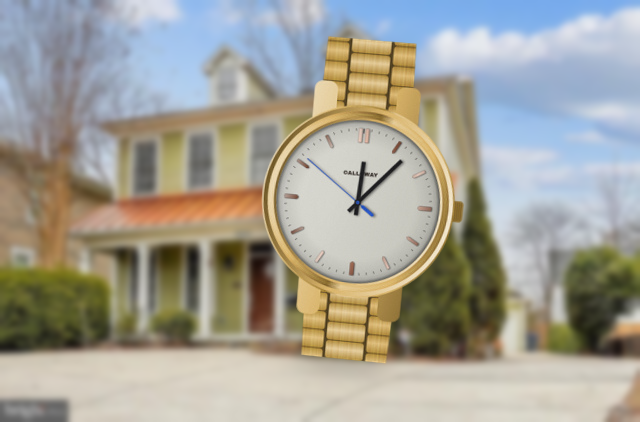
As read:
{"hour": 12, "minute": 6, "second": 51}
